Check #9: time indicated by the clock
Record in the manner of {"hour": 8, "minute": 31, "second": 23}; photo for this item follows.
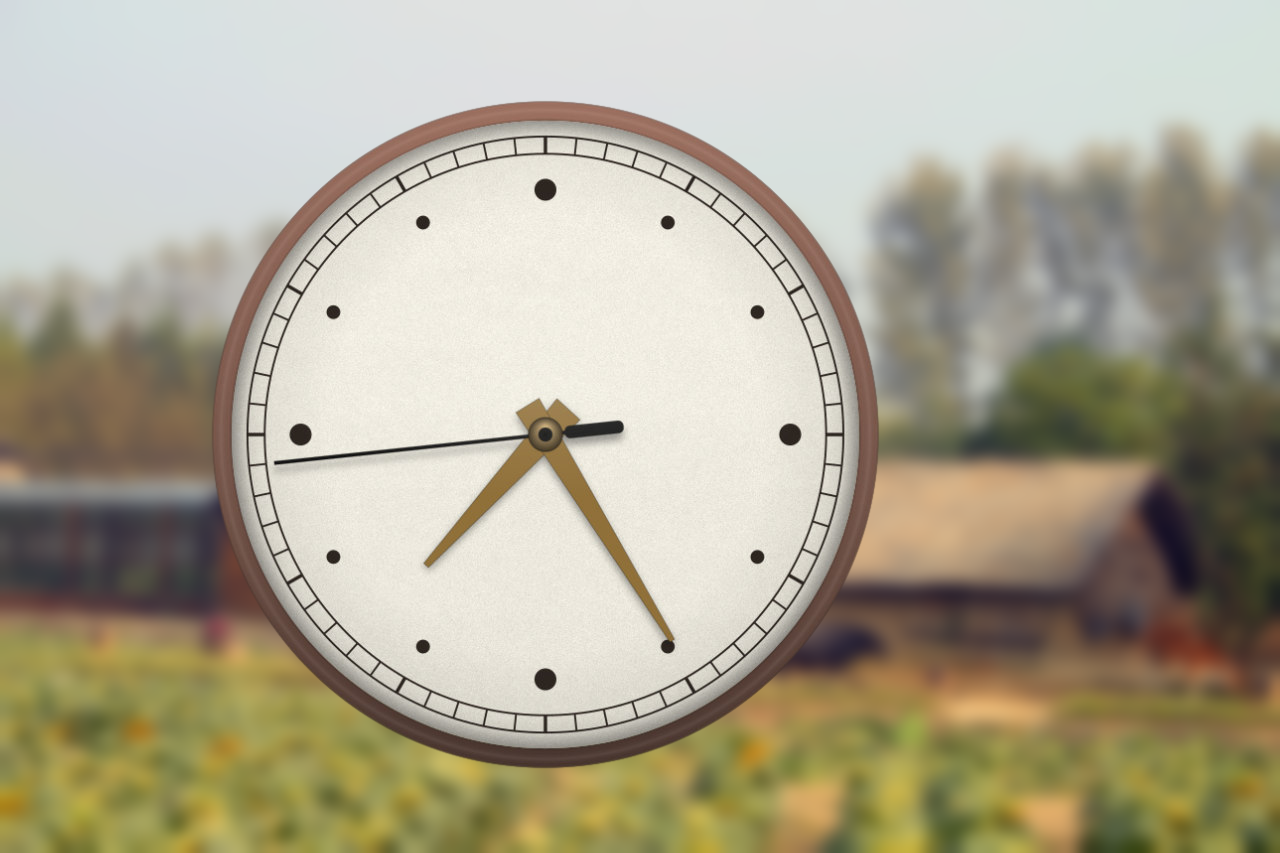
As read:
{"hour": 7, "minute": 24, "second": 44}
